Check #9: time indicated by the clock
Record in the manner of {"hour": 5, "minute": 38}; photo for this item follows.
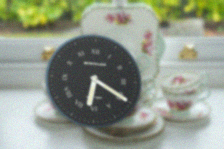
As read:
{"hour": 6, "minute": 20}
